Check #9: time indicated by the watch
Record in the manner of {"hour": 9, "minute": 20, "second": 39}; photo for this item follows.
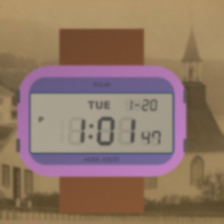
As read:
{"hour": 1, "minute": 1, "second": 47}
